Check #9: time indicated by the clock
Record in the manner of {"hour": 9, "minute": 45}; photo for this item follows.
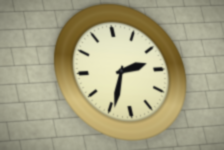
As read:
{"hour": 2, "minute": 34}
